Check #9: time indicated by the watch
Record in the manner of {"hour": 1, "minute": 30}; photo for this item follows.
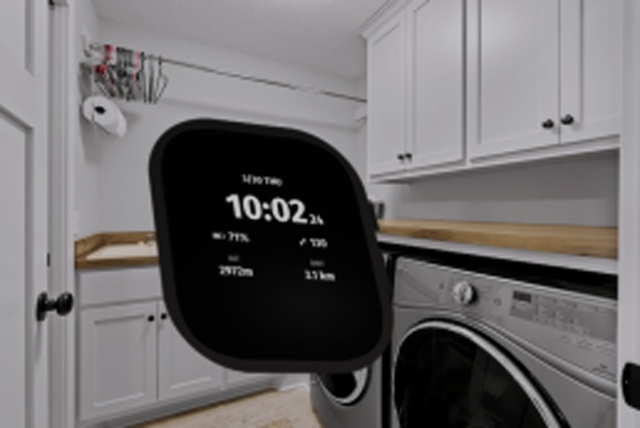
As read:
{"hour": 10, "minute": 2}
